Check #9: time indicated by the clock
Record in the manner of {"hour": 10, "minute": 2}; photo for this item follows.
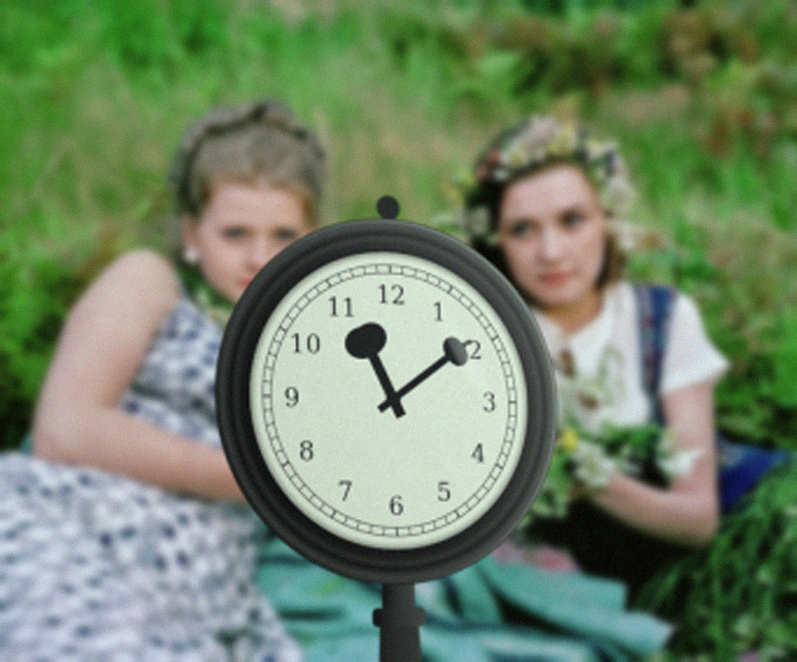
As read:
{"hour": 11, "minute": 9}
